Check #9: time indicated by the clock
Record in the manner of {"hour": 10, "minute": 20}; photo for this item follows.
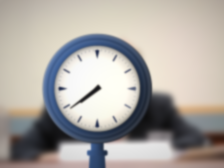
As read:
{"hour": 7, "minute": 39}
